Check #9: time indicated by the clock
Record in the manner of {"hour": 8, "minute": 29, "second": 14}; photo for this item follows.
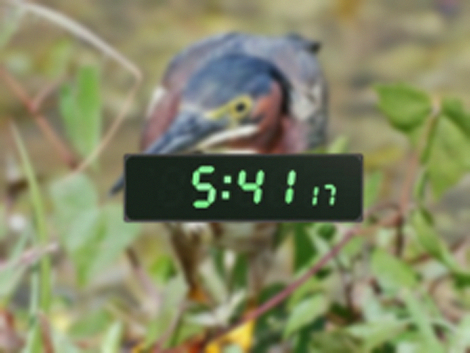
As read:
{"hour": 5, "minute": 41, "second": 17}
